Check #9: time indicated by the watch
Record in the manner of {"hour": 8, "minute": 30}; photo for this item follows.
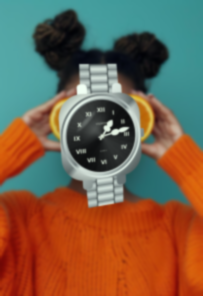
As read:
{"hour": 1, "minute": 13}
